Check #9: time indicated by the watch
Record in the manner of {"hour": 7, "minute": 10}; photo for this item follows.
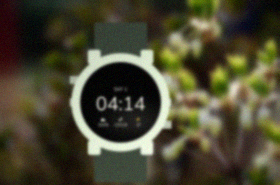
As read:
{"hour": 4, "minute": 14}
